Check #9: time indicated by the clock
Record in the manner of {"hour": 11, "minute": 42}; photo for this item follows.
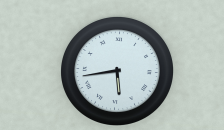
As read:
{"hour": 5, "minute": 43}
